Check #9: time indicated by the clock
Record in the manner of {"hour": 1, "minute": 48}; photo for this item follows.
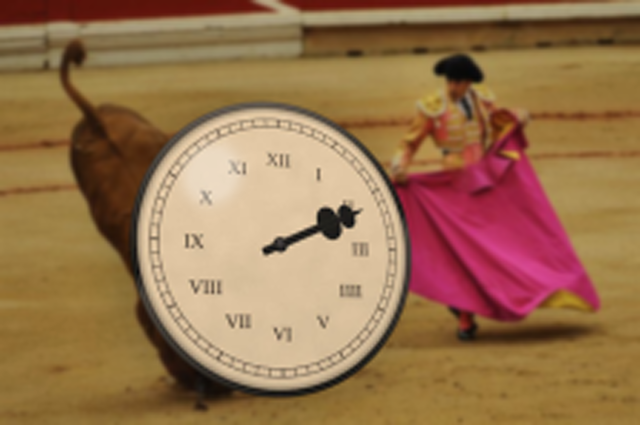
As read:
{"hour": 2, "minute": 11}
